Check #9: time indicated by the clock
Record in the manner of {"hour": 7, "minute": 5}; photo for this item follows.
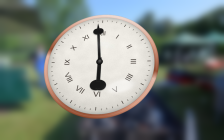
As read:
{"hour": 5, "minute": 59}
